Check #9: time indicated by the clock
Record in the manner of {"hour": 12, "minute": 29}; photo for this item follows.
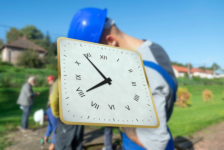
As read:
{"hour": 7, "minute": 54}
